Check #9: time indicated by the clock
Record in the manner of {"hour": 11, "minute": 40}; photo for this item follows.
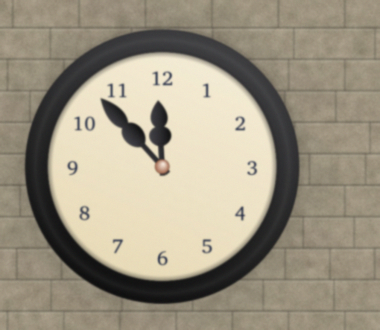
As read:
{"hour": 11, "minute": 53}
